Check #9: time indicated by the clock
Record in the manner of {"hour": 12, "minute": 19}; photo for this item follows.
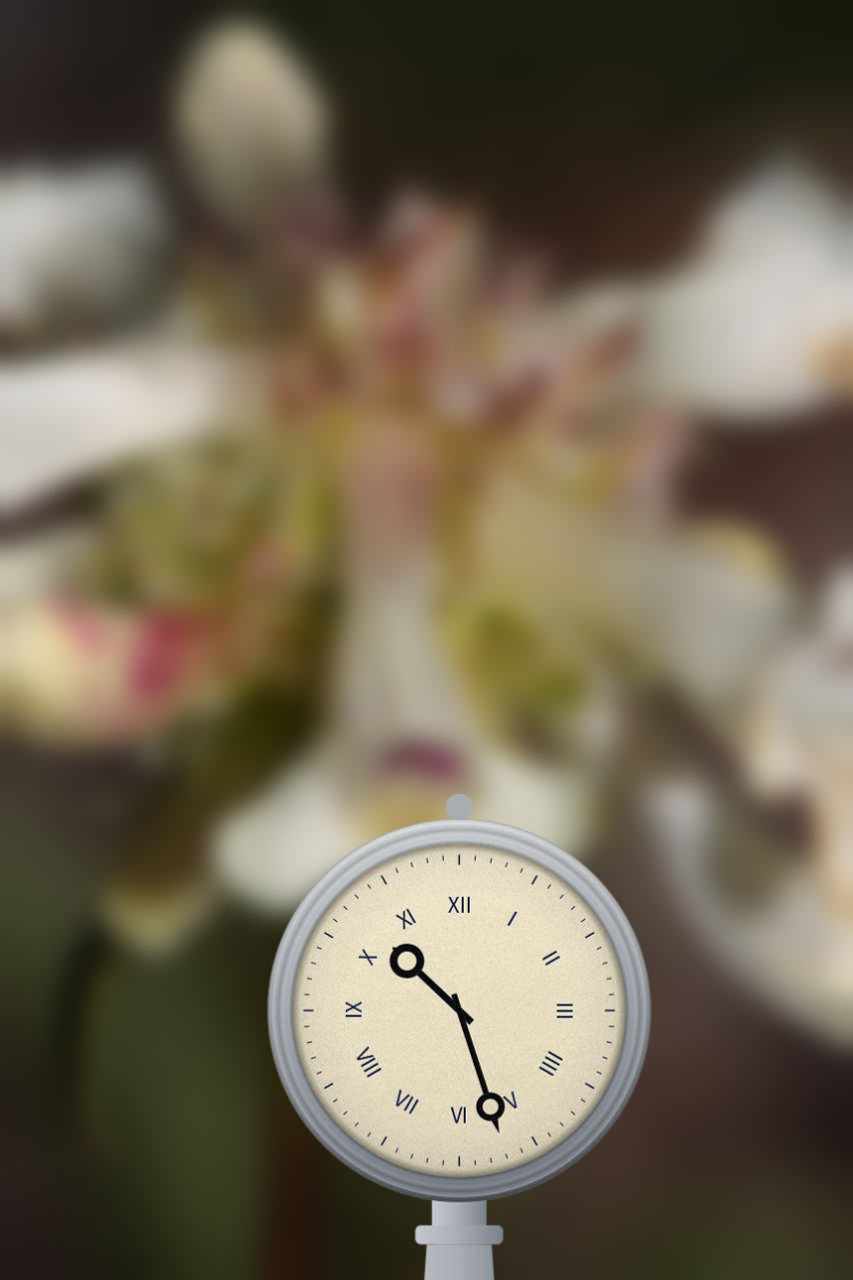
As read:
{"hour": 10, "minute": 27}
